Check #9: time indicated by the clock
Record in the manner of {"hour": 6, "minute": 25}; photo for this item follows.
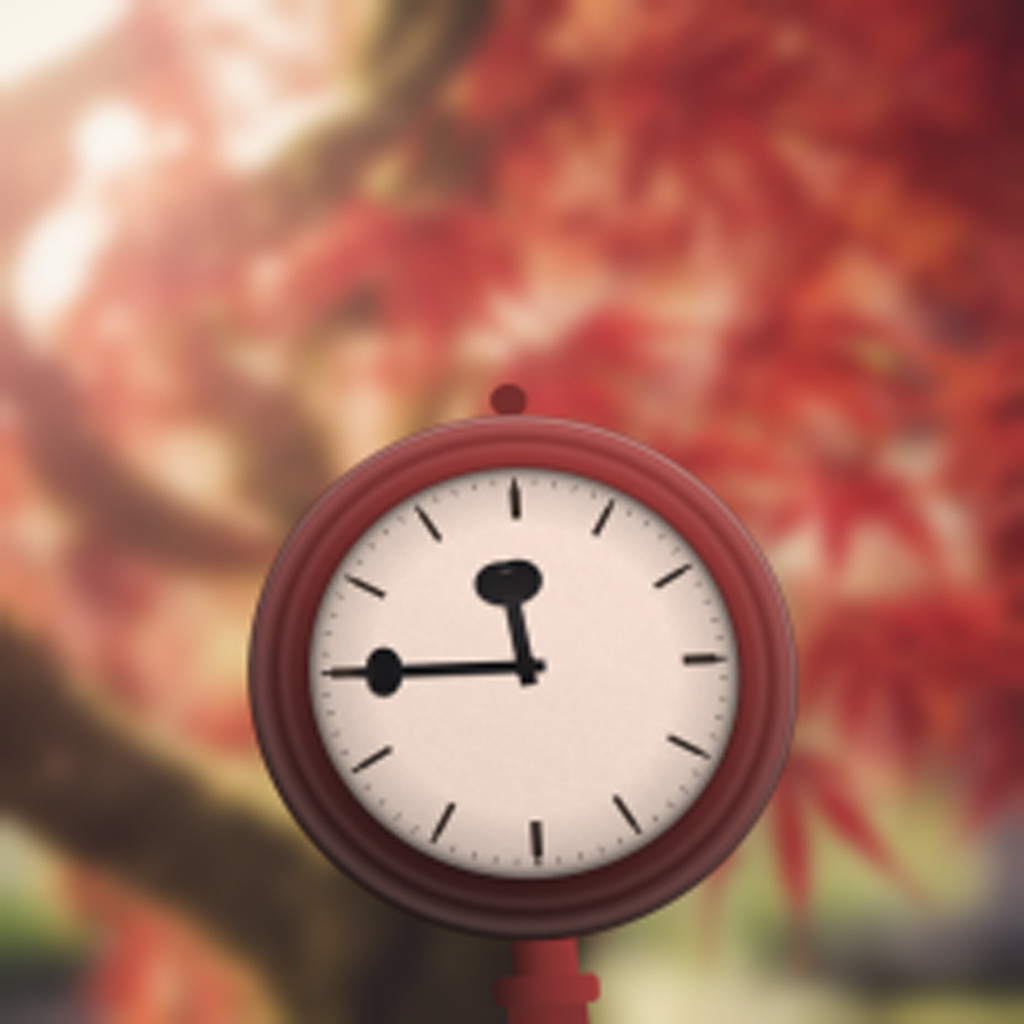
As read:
{"hour": 11, "minute": 45}
